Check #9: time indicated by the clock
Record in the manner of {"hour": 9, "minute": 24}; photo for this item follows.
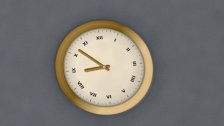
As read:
{"hour": 8, "minute": 52}
